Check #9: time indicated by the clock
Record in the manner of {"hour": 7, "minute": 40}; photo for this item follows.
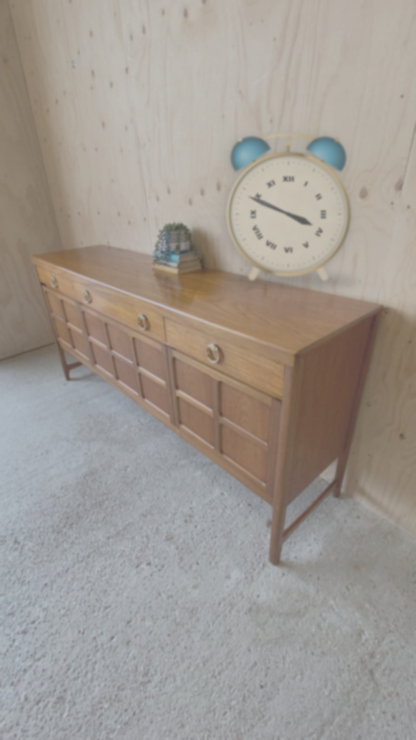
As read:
{"hour": 3, "minute": 49}
